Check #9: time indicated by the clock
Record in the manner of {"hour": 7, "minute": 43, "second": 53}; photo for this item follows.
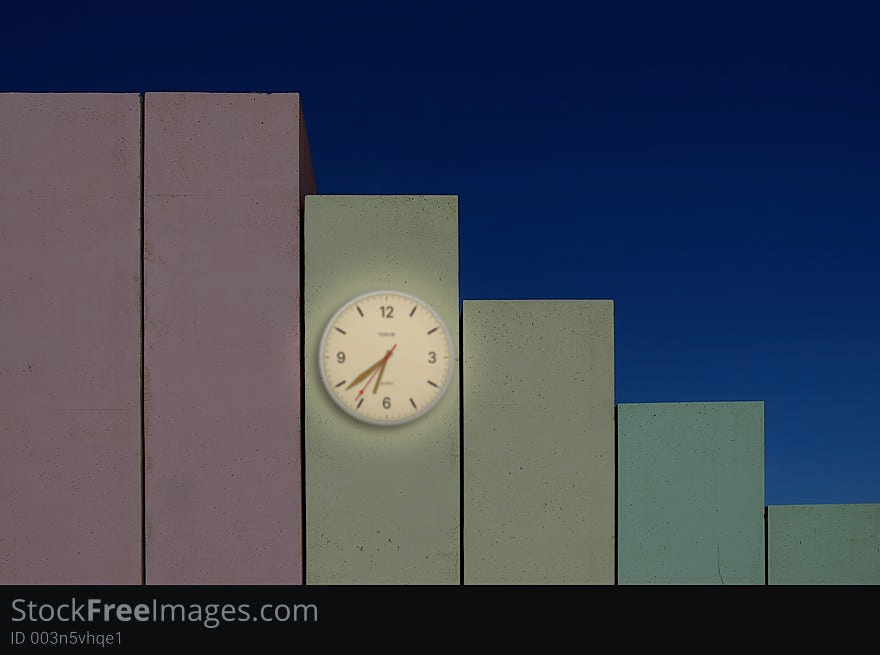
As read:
{"hour": 6, "minute": 38, "second": 36}
